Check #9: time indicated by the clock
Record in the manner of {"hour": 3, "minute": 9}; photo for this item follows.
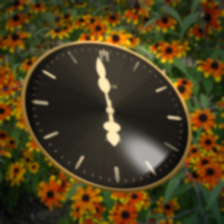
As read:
{"hour": 5, "minute": 59}
